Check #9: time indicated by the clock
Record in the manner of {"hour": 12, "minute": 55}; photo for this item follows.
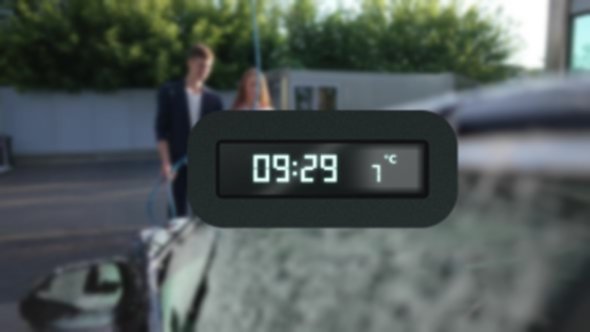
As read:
{"hour": 9, "minute": 29}
